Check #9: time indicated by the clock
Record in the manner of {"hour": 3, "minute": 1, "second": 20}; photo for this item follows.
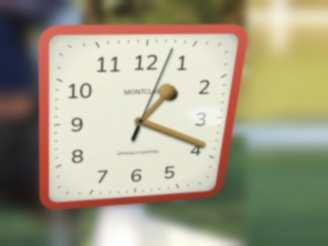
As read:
{"hour": 1, "minute": 19, "second": 3}
